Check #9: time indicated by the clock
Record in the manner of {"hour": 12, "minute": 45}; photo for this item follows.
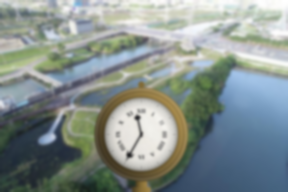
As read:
{"hour": 11, "minute": 35}
